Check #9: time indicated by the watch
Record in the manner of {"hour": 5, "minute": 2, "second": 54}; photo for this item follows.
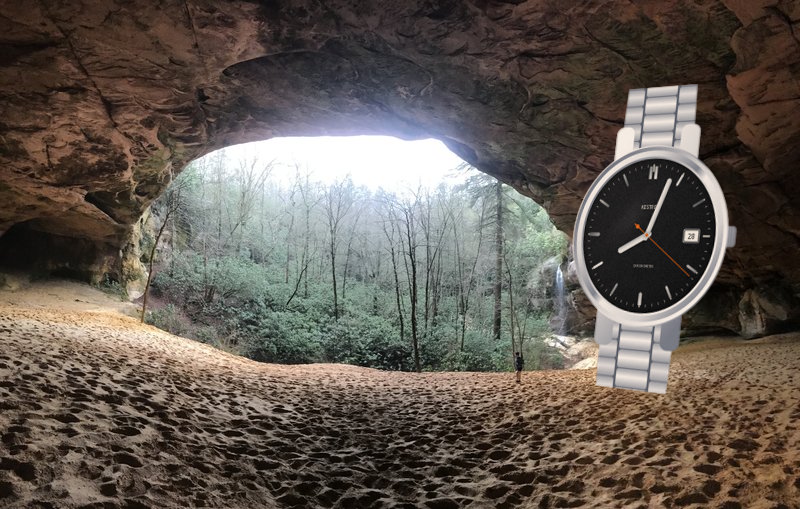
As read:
{"hour": 8, "minute": 3, "second": 21}
